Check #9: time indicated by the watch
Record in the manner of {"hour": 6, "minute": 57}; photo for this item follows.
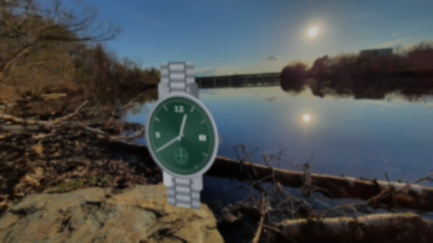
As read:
{"hour": 12, "minute": 40}
